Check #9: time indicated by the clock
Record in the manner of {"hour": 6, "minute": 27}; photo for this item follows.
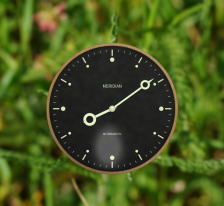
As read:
{"hour": 8, "minute": 9}
